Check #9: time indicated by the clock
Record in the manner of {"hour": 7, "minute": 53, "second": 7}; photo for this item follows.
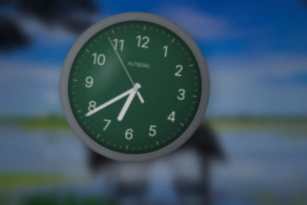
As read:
{"hour": 6, "minute": 38, "second": 54}
